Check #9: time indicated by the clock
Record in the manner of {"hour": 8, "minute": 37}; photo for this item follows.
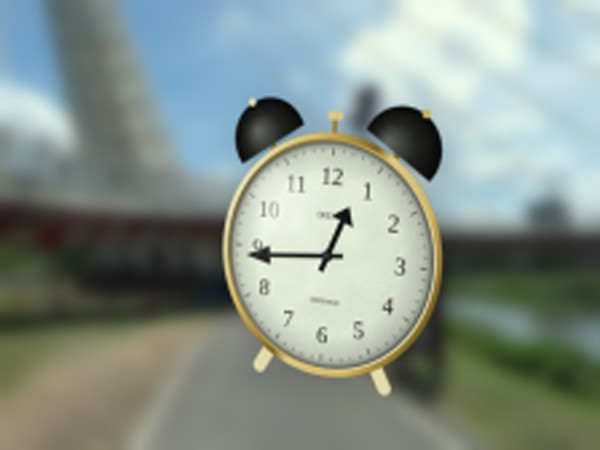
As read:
{"hour": 12, "minute": 44}
